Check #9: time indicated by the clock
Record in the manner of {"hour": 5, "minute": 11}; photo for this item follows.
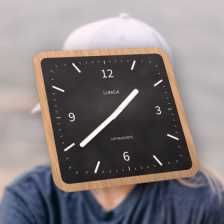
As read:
{"hour": 1, "minute": 39}
